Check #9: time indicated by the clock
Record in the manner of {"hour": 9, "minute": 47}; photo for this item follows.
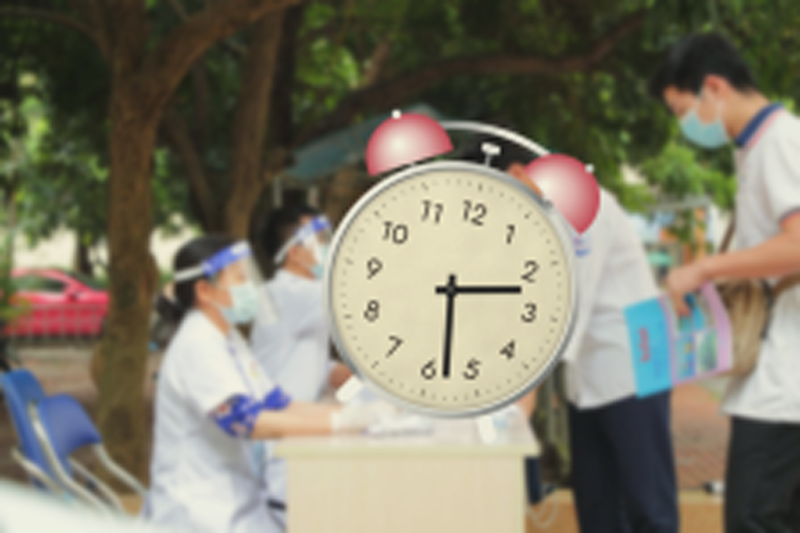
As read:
{"hour": 2, "minute": 28}
